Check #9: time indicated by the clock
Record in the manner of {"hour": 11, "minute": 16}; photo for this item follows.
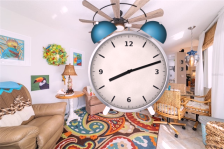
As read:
{"hour": 8, "minute": 12}
